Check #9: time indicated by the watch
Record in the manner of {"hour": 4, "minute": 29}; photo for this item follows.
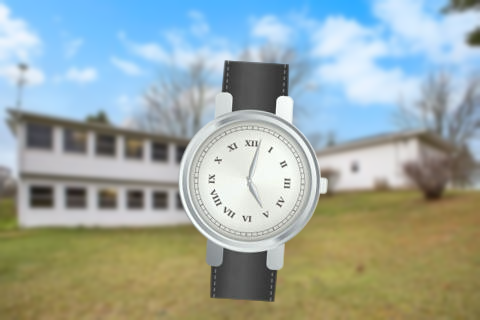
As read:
{"hour": 5, "minute": 2}
